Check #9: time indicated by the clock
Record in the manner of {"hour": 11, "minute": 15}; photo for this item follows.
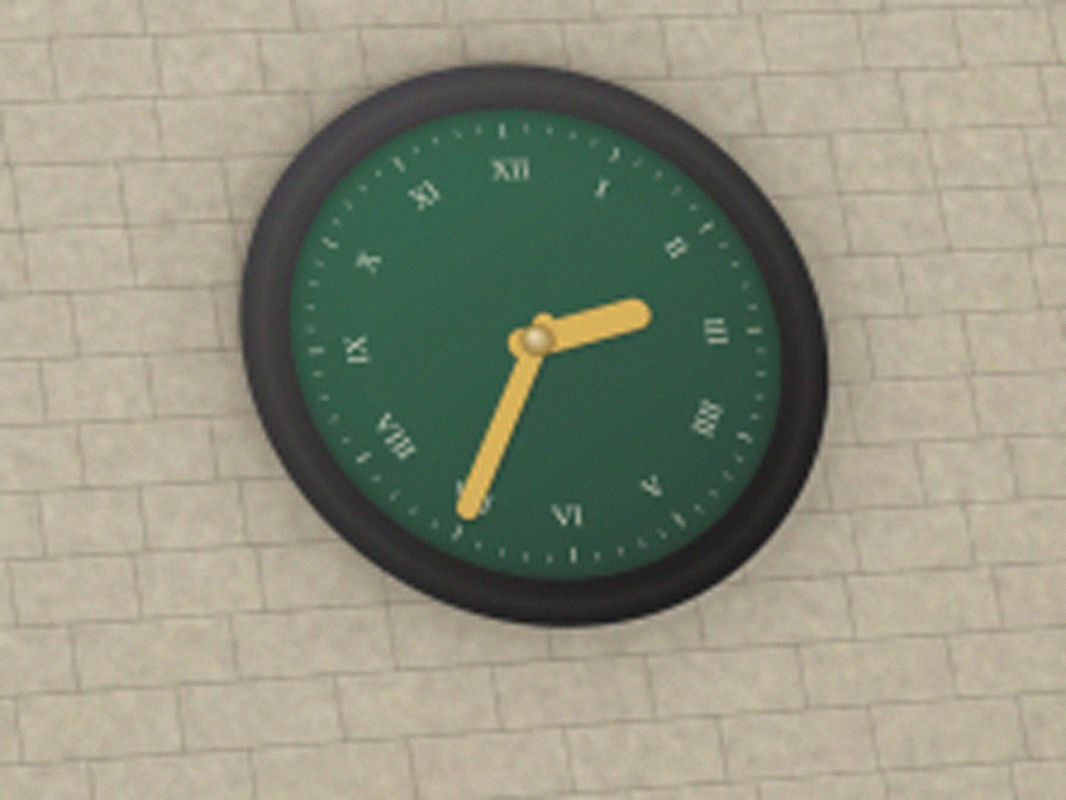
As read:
{"hour": 2, "minute": 35}
